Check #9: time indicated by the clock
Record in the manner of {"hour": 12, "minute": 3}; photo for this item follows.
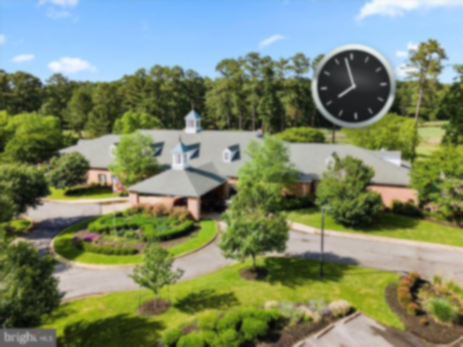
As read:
{"hour": 7, "minute": 58}
